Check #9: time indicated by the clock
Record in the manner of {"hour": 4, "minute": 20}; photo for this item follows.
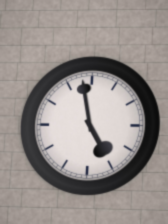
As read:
{"hour": 4, "minute": 58}
